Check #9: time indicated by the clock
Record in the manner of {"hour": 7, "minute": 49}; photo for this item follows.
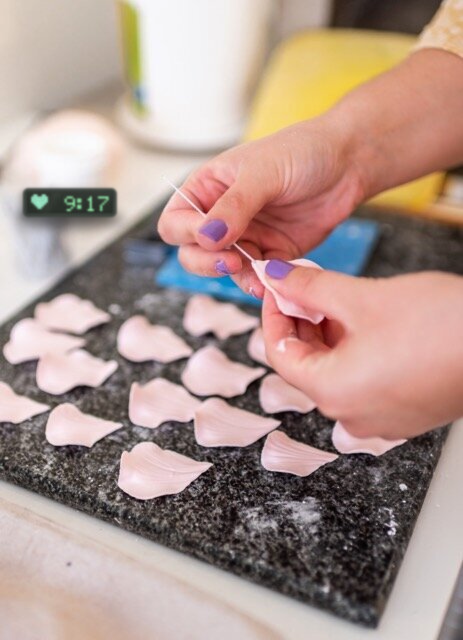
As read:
{"hour": 9, "minute": 17}
